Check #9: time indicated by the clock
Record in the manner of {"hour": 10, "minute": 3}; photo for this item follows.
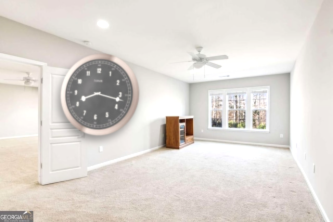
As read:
{"hour": 8, "minute": 17}
